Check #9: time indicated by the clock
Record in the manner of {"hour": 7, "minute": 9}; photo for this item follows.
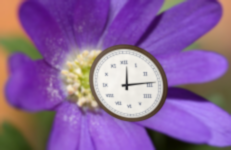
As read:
{"hour": 12, "minute": 14}
